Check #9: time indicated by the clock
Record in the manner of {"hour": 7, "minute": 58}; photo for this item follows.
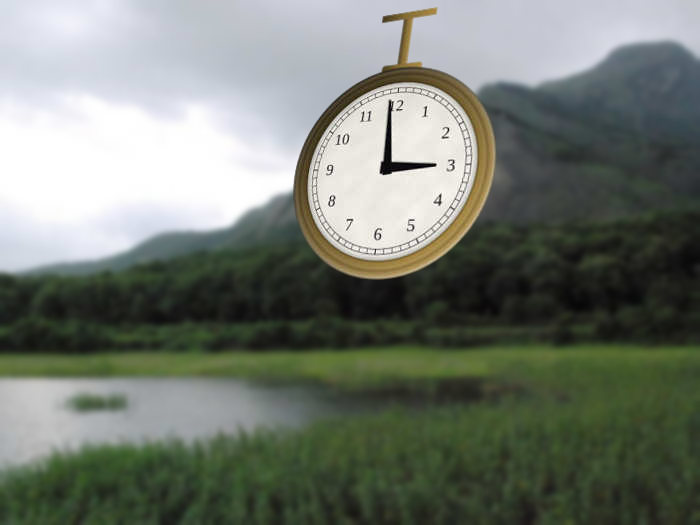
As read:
{"hour": 2, "minute": 59}
